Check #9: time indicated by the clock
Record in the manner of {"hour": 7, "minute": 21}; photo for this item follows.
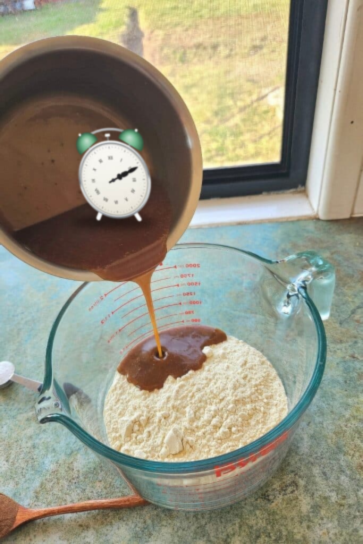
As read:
{"hour": 2, "minute": 11}
